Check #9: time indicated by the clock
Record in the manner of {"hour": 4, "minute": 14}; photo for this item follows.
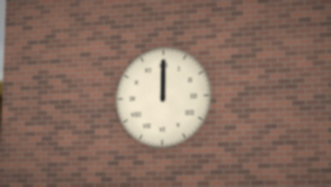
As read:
{"hour": 12, "minute": 0}
